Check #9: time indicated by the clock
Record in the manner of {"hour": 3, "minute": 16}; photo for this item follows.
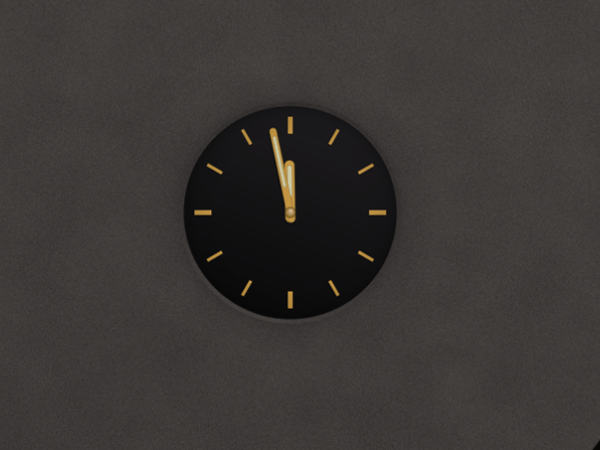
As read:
{"hour": 11, "minute": 58}
